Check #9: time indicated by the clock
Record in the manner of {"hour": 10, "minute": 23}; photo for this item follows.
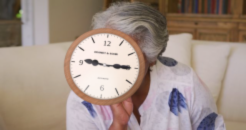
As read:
{"hour": 9, "minute": 15}
